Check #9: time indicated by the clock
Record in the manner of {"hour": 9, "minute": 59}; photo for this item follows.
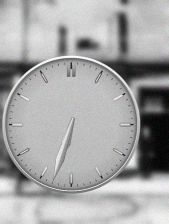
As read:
{"hour": 6, "minute": 33}
